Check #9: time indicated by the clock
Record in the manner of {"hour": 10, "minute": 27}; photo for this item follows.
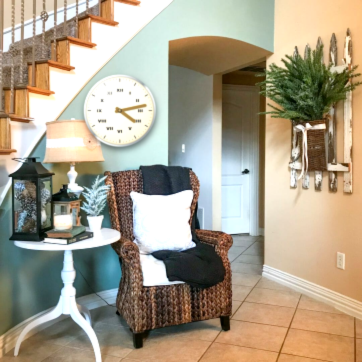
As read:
{"hour": 4, "minute": 13}
